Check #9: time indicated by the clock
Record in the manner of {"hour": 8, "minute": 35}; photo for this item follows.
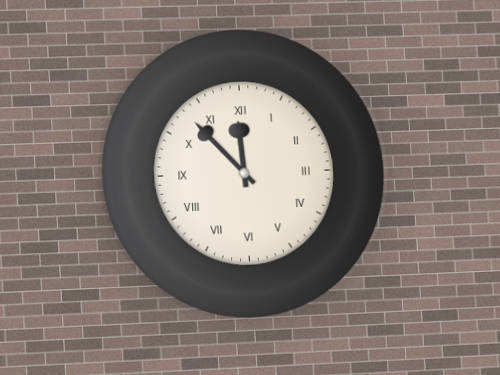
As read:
{"hour": 11, "minute": 53}
